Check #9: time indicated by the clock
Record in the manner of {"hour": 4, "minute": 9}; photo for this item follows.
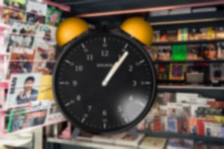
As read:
{"hour": 1, "minute": 6}
